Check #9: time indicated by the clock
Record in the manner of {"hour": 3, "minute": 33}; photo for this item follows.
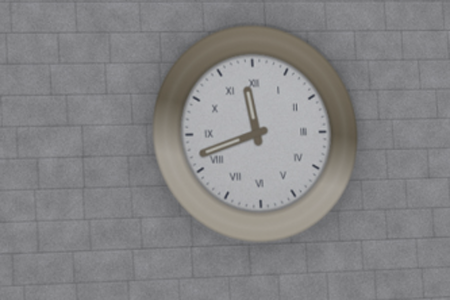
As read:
{"hour": 11, "minute": 42}
